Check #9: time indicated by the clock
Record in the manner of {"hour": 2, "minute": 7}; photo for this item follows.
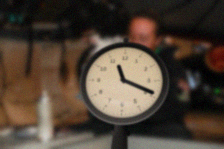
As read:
{"hour": 11, "minute": 19}
